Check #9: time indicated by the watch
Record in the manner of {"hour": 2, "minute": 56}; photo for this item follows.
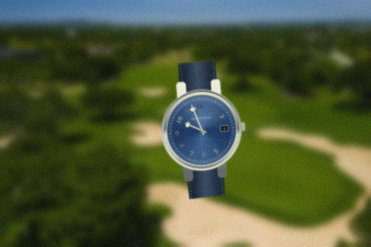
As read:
{"hour": 9, "minute": 57}
